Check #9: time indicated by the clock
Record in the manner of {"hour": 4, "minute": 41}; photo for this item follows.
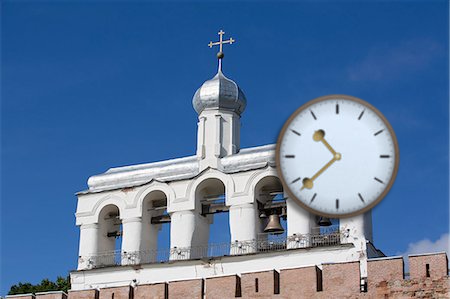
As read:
{"hour": 10, "minute": 38}
